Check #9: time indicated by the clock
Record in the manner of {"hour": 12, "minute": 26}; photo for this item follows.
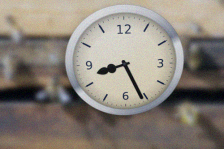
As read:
{"hour": 8, "minute": 26}
